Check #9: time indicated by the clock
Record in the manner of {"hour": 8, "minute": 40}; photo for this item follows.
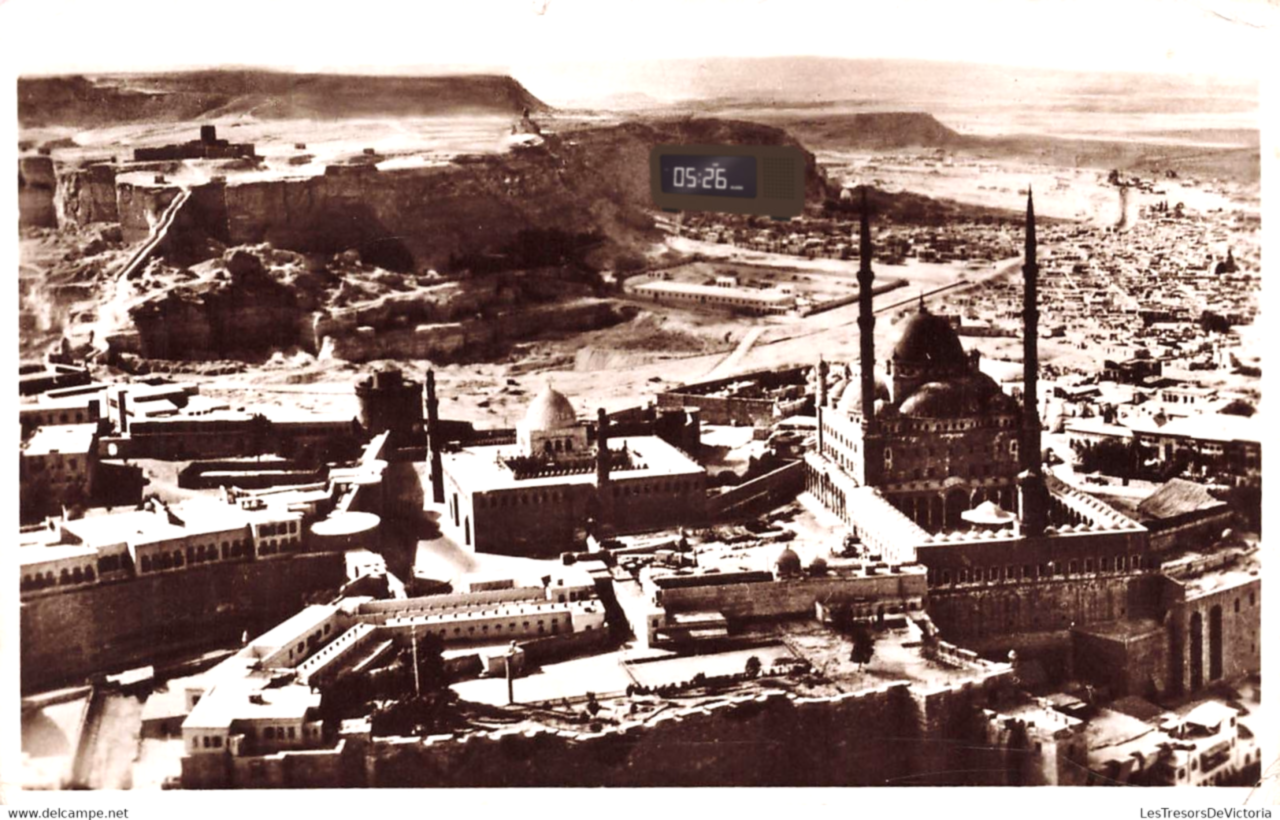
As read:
{"hour": 5, "minute": 26}
